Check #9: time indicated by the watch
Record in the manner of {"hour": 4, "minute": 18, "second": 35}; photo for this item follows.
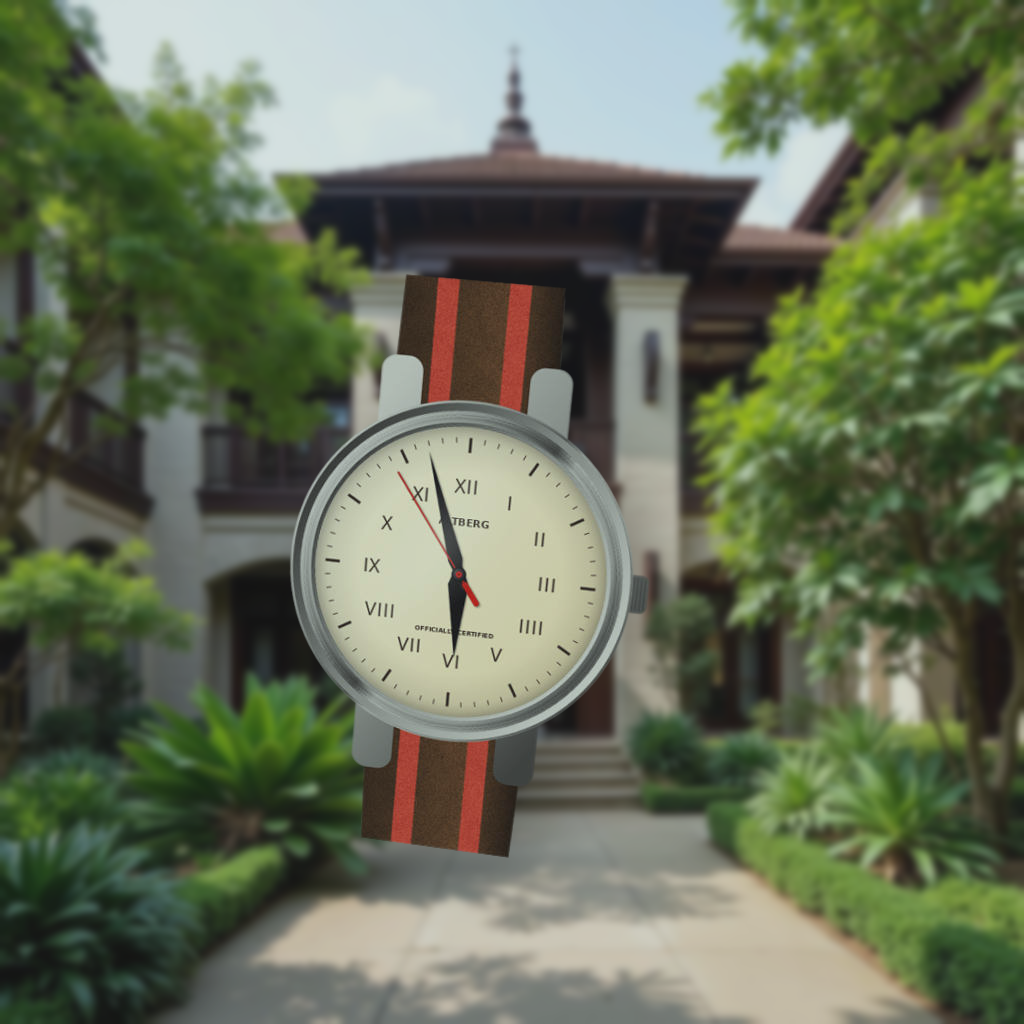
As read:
{"hour": 5, "minute": 56, "second": 54}
